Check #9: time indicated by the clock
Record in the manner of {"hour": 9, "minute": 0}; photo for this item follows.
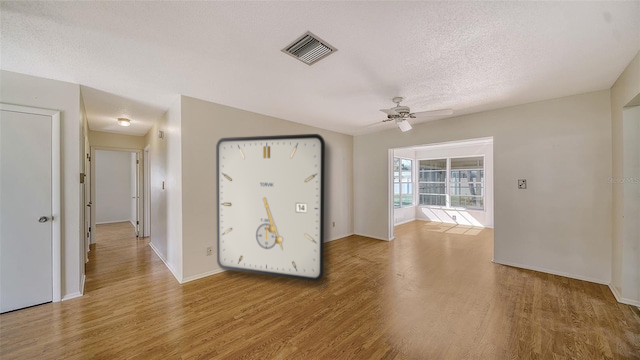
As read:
{"hour": 5, "minute": 26}
